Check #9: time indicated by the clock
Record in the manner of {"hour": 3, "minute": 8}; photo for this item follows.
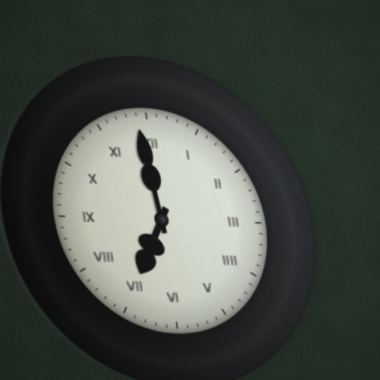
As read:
{"hour": 6, "minute": 59}
